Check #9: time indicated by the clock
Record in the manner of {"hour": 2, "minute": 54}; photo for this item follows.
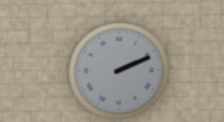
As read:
{"hour": 2, "minute": 11}
